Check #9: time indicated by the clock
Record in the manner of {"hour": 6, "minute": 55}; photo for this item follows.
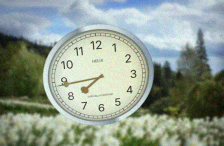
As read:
{"hour": 7, "minute": 44}
